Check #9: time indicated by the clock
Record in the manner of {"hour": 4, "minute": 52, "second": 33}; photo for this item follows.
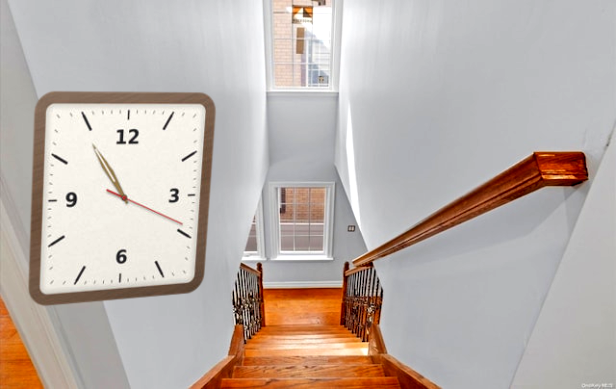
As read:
{"hour": 10, "minute": 54, "second": 19}
